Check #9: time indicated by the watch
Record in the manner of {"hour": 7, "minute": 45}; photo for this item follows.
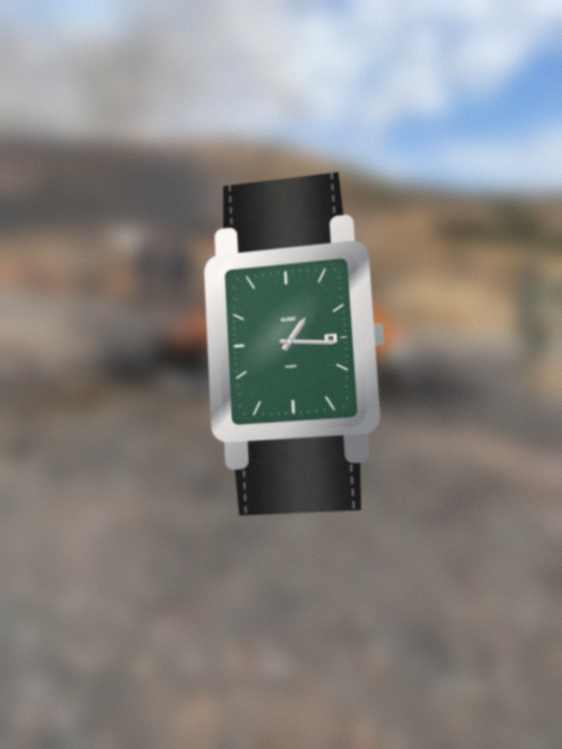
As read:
{"hour": 1, "minute": 16}
